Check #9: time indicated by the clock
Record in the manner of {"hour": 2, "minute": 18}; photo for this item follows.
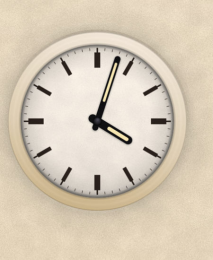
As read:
{"hour": 4, "minute": 3}
